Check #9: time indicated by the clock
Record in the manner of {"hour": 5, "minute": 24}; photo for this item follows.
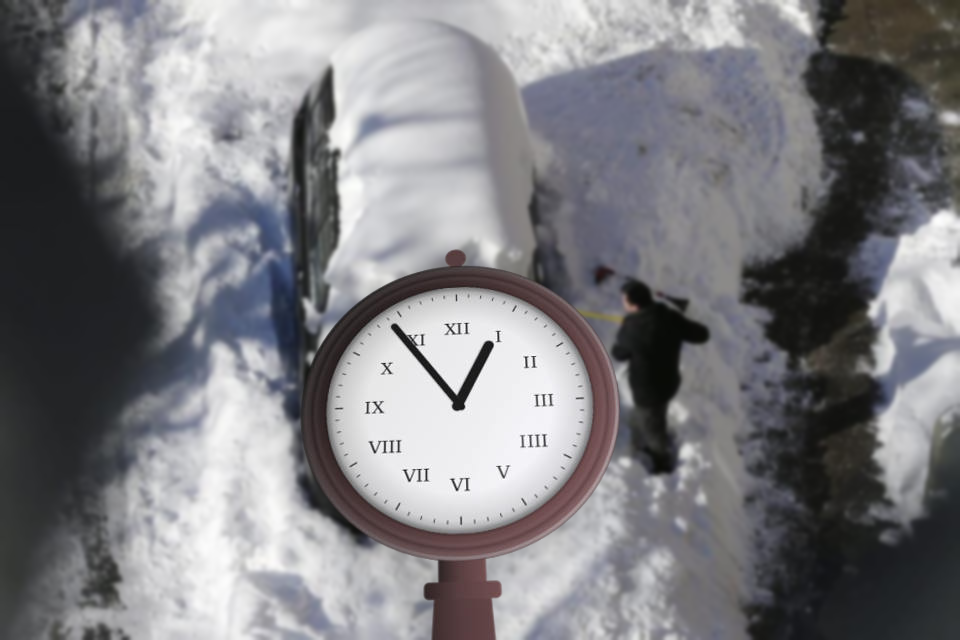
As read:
{"hour": 12, "minute": 54}
